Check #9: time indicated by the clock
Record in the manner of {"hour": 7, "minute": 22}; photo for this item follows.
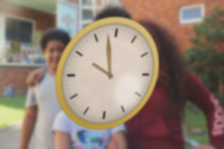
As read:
{"hour": 9, "minute": 58}
